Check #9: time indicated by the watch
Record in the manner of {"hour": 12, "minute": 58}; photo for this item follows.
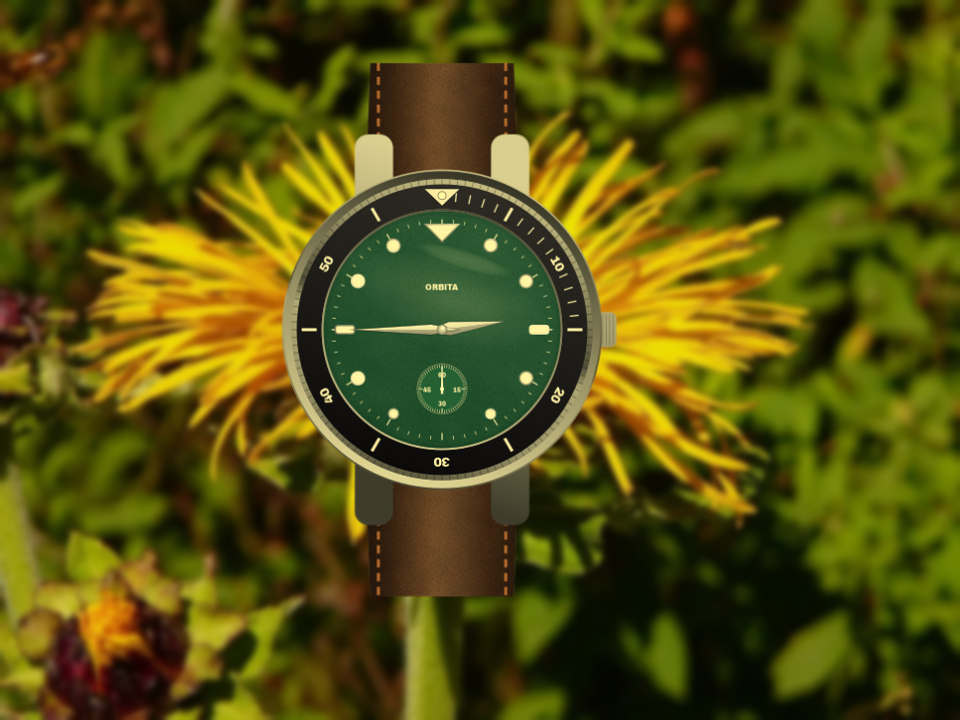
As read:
{"hour": 2, "minute": 45}
